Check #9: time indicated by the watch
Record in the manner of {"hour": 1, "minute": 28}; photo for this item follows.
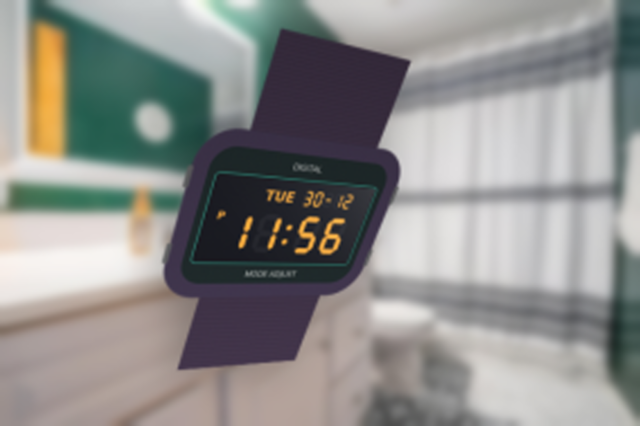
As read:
{"hour": 11, "minute": 56}
